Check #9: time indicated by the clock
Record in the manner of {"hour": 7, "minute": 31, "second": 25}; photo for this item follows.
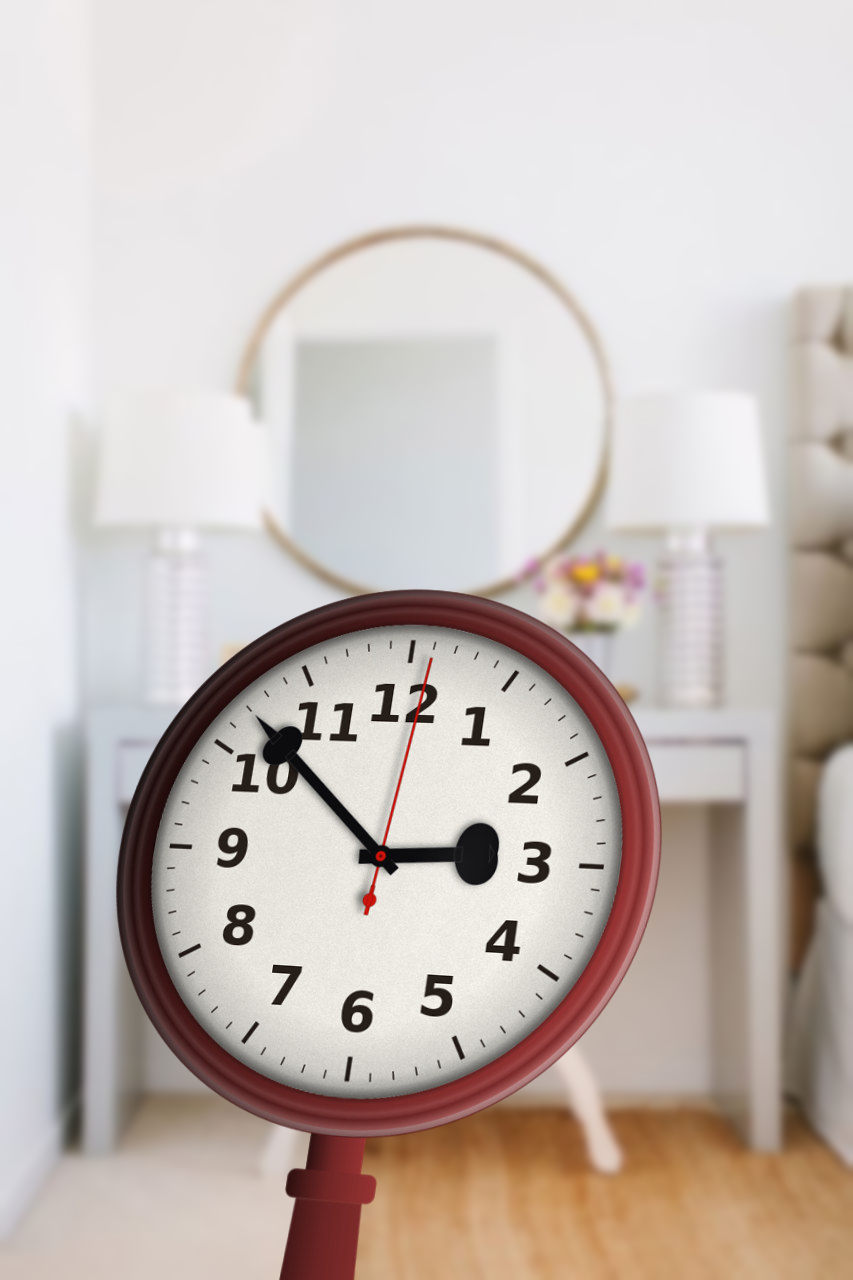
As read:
{"hour": 2, "minute": 52, "second": 1}
